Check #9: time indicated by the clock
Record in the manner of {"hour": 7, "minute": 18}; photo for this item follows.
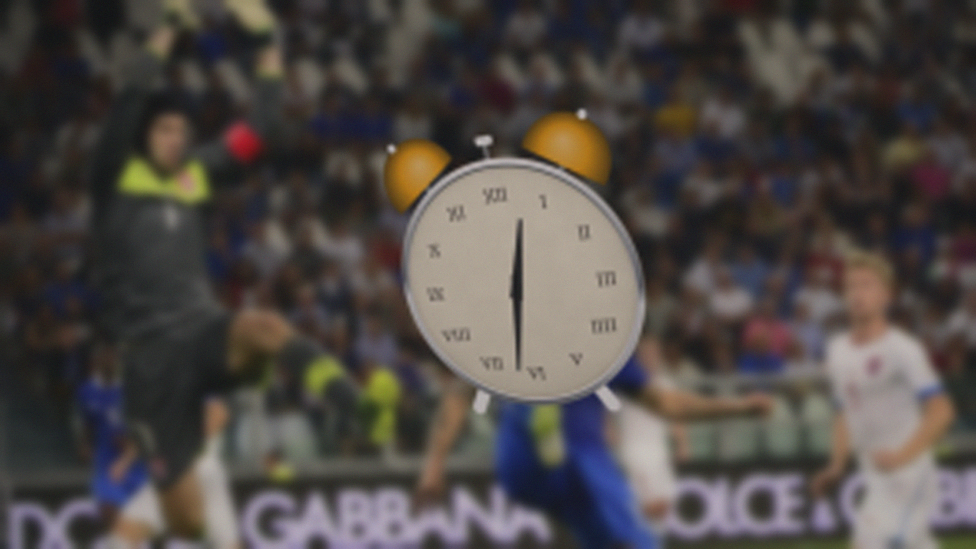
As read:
{"hour": 12, "minute": 32}
